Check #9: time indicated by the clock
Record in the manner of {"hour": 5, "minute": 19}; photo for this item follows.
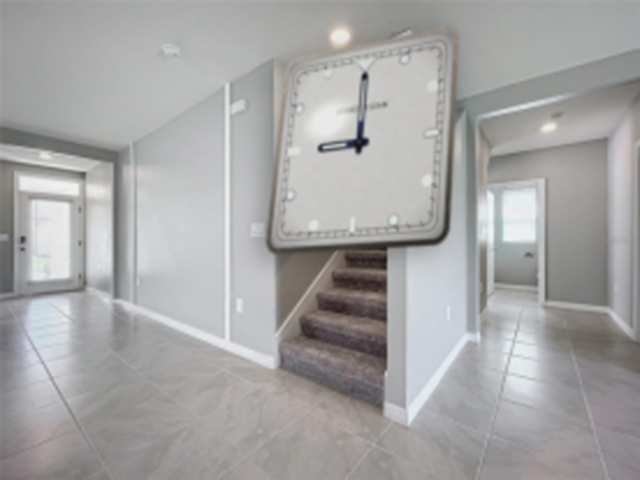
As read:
{"hour": 9, "minute": 0}
